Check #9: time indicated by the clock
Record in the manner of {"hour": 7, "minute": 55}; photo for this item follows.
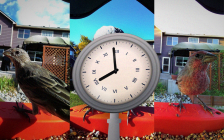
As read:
{"hour": 7, "minute": 59}
